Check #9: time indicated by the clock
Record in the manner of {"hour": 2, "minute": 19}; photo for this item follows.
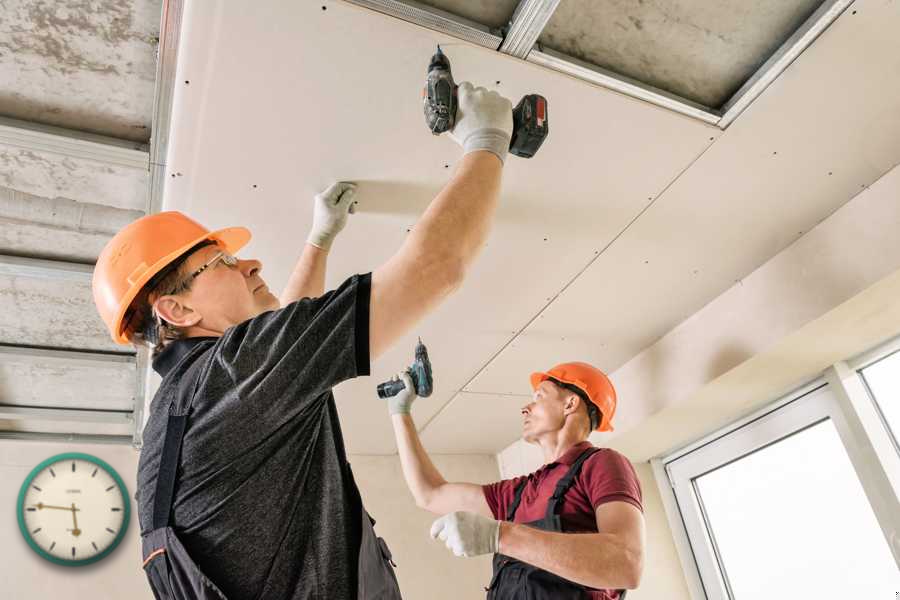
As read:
{"hour": 5, "minute": 46}
